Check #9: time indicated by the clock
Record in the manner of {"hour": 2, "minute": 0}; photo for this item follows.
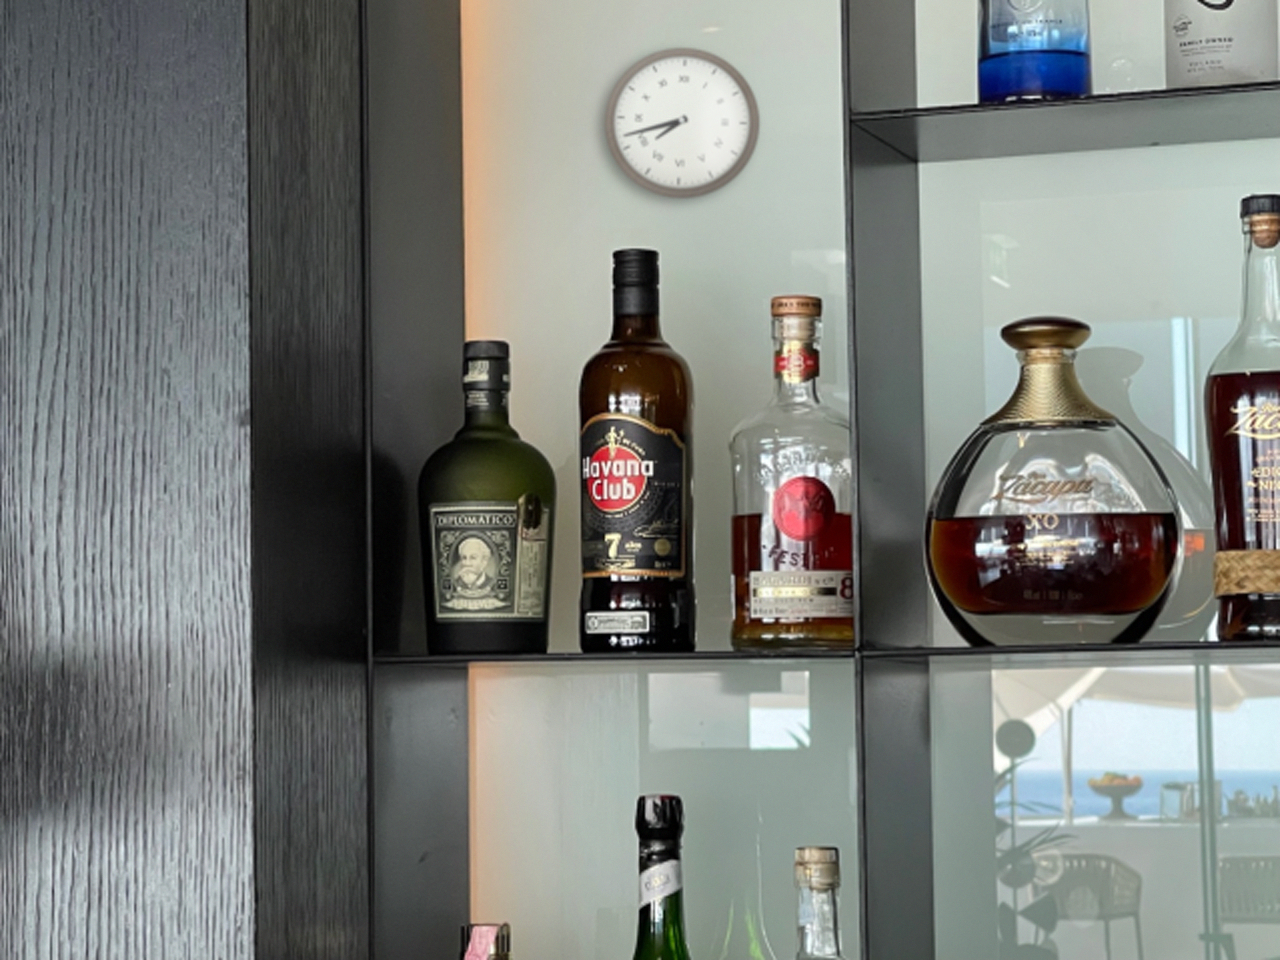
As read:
{"hour": 7, "minute": 42}
